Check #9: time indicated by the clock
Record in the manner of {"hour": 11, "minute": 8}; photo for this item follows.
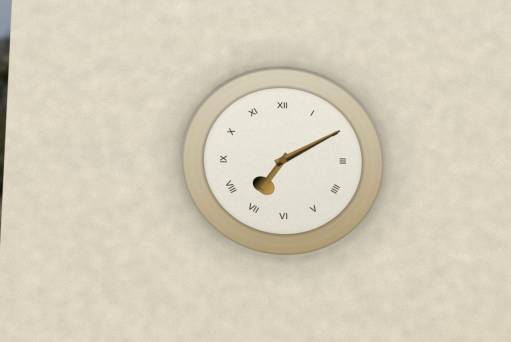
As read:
{"hour": 7, "minute": 10}
